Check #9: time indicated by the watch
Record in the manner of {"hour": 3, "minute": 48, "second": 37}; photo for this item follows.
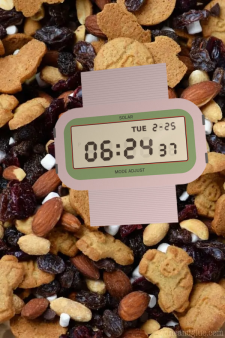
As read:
{"hour": 6, "minute": 24, "second": 37}
